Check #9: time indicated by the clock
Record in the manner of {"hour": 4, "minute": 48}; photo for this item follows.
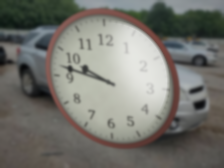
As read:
{"hour": 9, "minute": 47}
